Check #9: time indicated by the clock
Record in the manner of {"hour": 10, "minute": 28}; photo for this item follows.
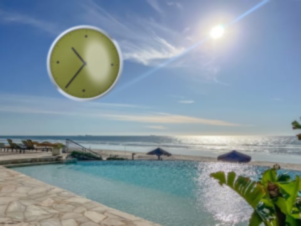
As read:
{"hour": 10, "minute": 36}
